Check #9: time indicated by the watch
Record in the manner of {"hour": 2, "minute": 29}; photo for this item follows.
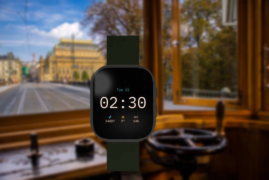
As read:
{"hour": 2, "minute": 30}
